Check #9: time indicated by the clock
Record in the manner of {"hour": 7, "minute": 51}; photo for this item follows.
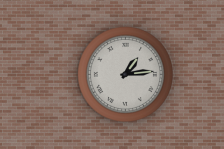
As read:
{"hour": 1, "minute": 14}
